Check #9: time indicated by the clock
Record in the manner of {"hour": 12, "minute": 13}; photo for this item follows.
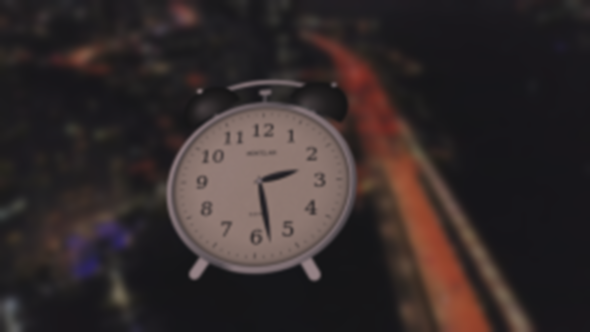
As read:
{"hour": 2, "minute": 28}
